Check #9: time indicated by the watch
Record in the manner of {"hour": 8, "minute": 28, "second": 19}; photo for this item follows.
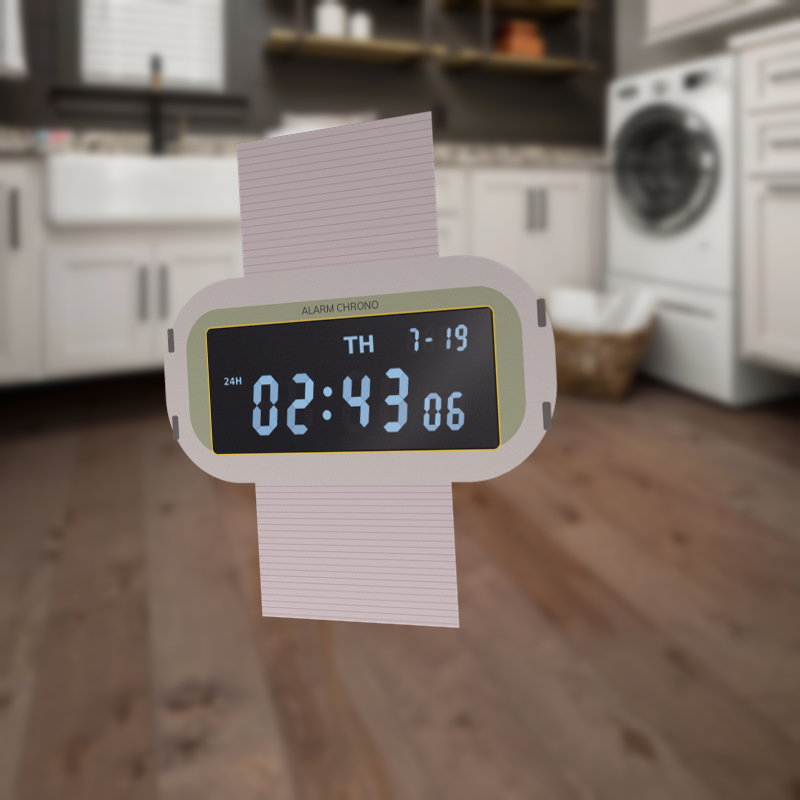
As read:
{"hour": 2, "minute": 43, "second": 6}
